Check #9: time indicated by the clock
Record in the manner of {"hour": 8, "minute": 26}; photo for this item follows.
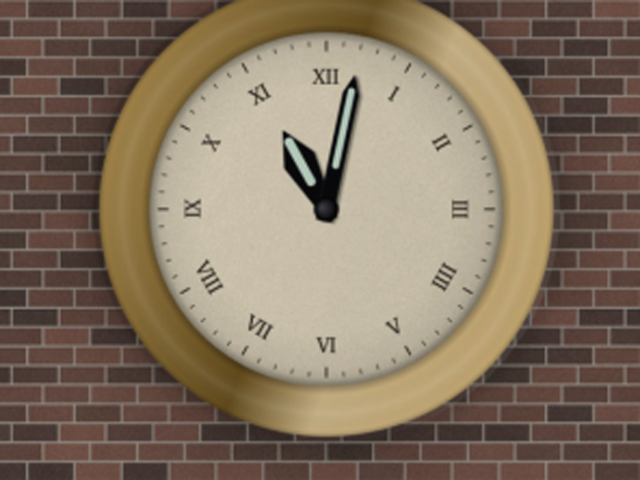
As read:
{"hour": 11, "minute": 2}
